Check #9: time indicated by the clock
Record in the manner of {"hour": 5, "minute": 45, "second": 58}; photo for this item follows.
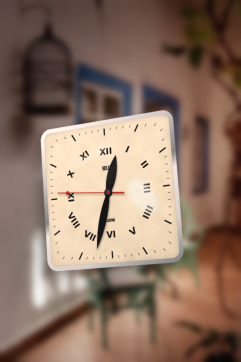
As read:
{"hour": 12, "minute": 32, "second": 46}
